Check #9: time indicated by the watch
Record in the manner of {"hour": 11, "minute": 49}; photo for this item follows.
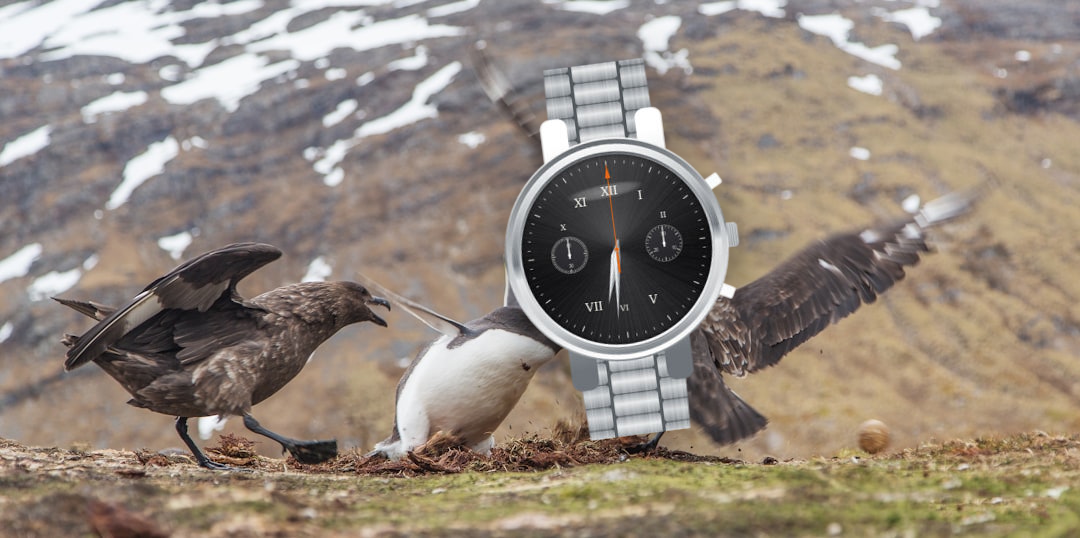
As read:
{"hour": 6, "minute": 31}
